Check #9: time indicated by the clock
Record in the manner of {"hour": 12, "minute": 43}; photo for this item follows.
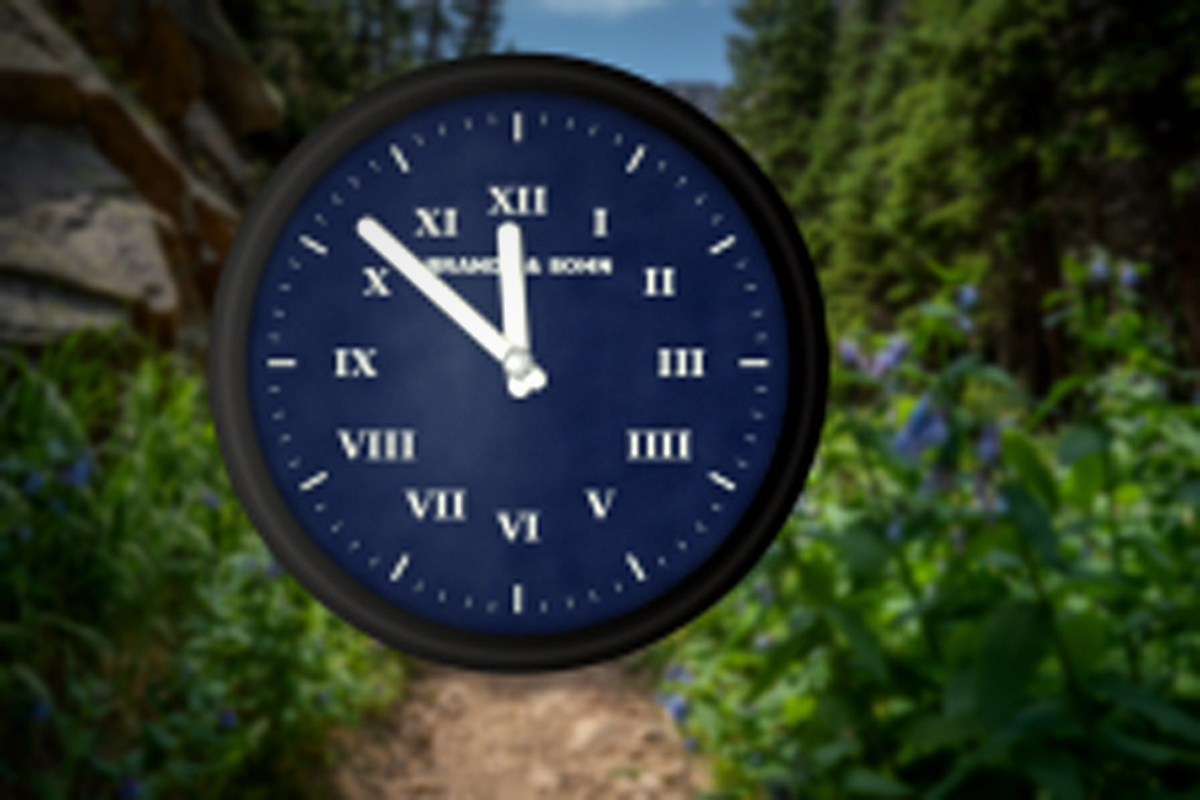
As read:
{"hour": 11, "minute": 52}
